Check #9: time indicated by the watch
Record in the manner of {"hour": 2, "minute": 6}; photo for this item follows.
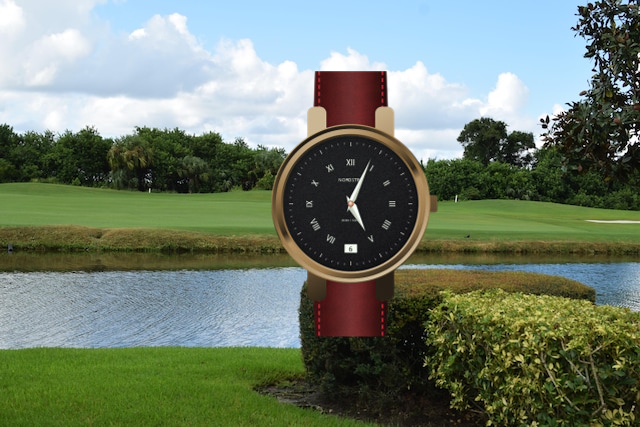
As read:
{"hour": 5, "minute": 4}
